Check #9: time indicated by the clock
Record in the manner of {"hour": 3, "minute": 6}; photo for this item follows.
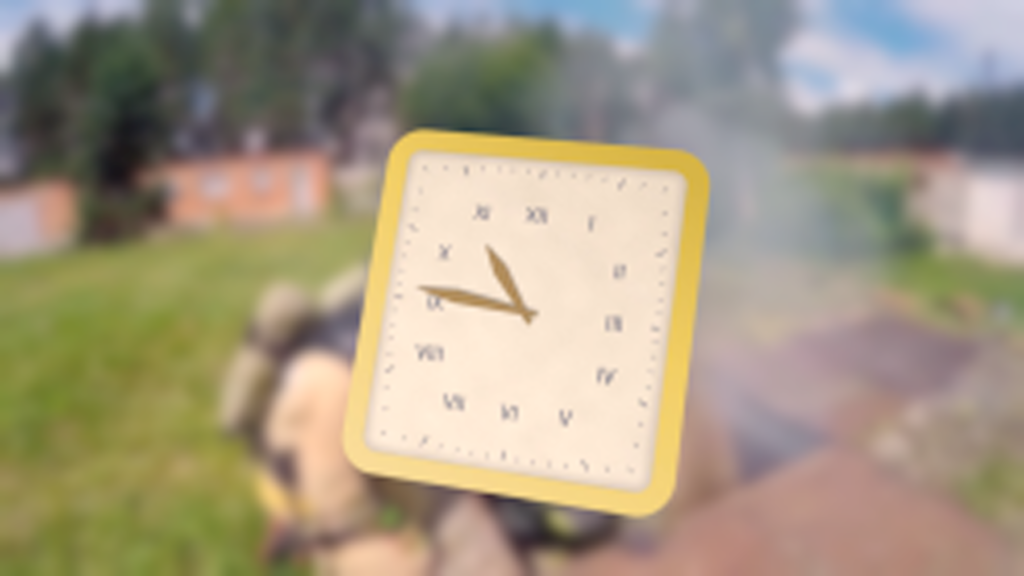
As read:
{"hour": 10, "minute": 46}
